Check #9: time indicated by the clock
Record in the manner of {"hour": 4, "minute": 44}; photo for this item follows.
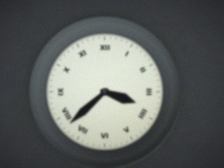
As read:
{"hour": 3, "minute": 38}
